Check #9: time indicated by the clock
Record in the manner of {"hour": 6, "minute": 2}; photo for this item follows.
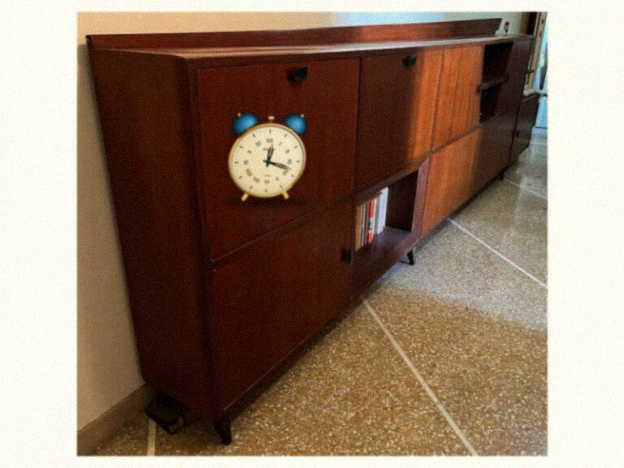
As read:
{"hour": 12, "minute": 18}
